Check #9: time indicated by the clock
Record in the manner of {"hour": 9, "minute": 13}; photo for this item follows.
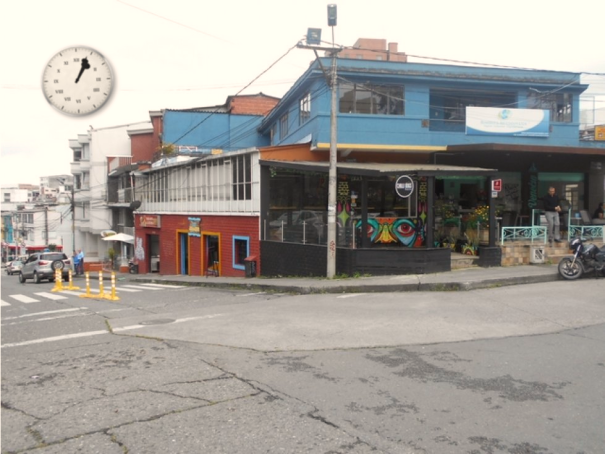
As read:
{"hour": 1, "minute": 4}
